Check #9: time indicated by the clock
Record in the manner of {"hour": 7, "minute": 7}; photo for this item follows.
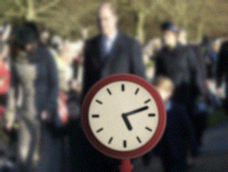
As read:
{"hour": 5, "minute": 12}
